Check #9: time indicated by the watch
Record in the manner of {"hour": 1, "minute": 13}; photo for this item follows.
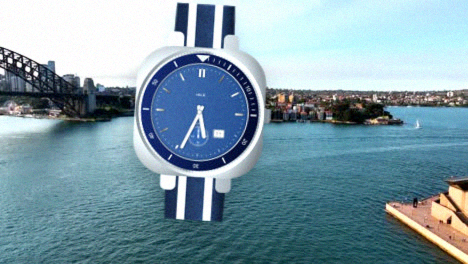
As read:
{"hour": 5, "minute": 34}
